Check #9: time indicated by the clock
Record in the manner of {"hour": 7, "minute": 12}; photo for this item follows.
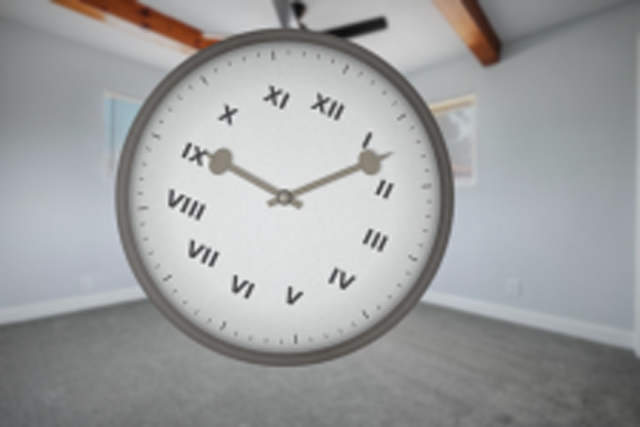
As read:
{"hour": 9, "minute": 7}
